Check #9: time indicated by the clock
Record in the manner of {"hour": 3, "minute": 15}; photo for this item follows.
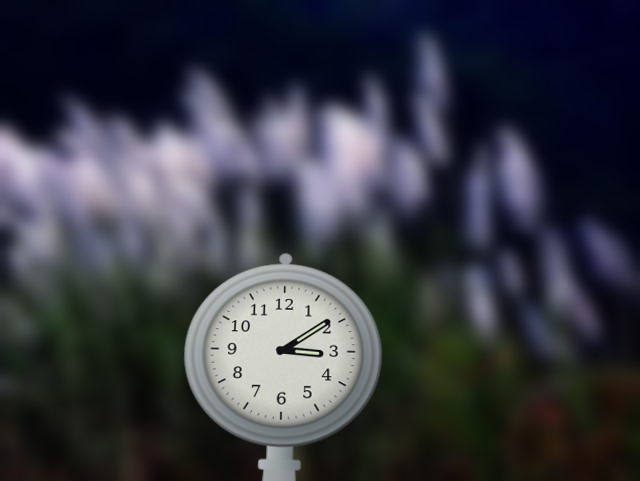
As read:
{"hour": 3, "minute": 9}
